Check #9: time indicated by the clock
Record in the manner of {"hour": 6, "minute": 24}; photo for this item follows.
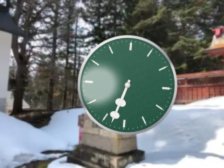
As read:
{"hour": 6, "minute": 33}
